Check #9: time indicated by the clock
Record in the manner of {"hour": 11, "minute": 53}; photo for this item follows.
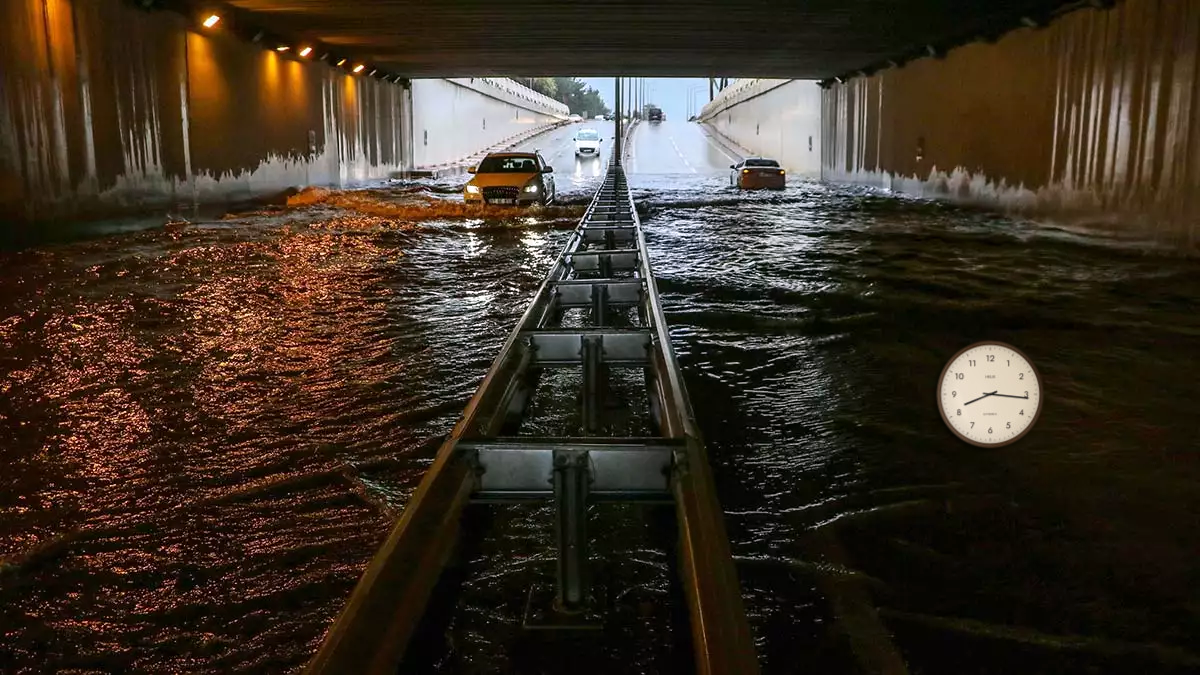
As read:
{"hour": 8, "minute": 16}
